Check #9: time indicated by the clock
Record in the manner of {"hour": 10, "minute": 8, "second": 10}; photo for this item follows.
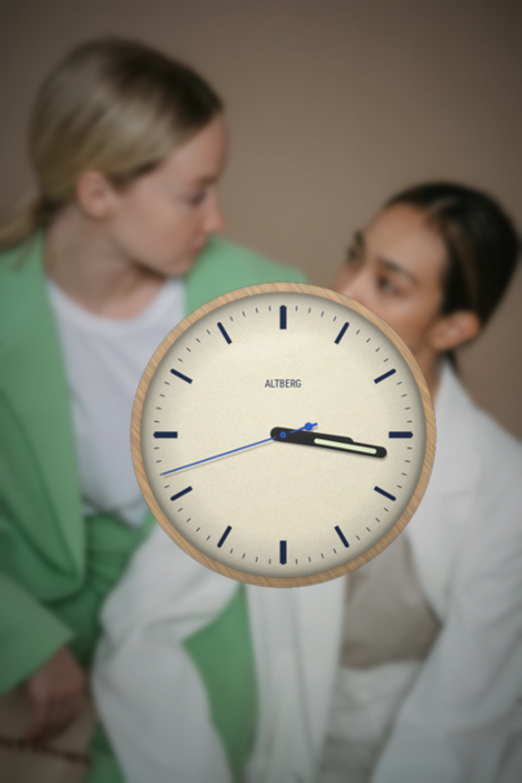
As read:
{"hour": 3, "minute": 16, "second": 42}
